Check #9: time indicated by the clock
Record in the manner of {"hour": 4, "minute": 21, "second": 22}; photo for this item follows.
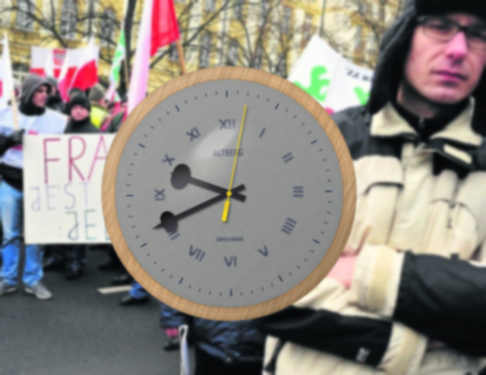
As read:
{"hour": 9, "minute": 41, "second": 2}
